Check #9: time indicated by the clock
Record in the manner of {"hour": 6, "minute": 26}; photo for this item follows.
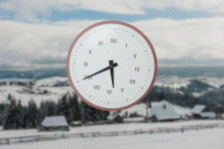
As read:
{"hour": 5, "minute": 40}
